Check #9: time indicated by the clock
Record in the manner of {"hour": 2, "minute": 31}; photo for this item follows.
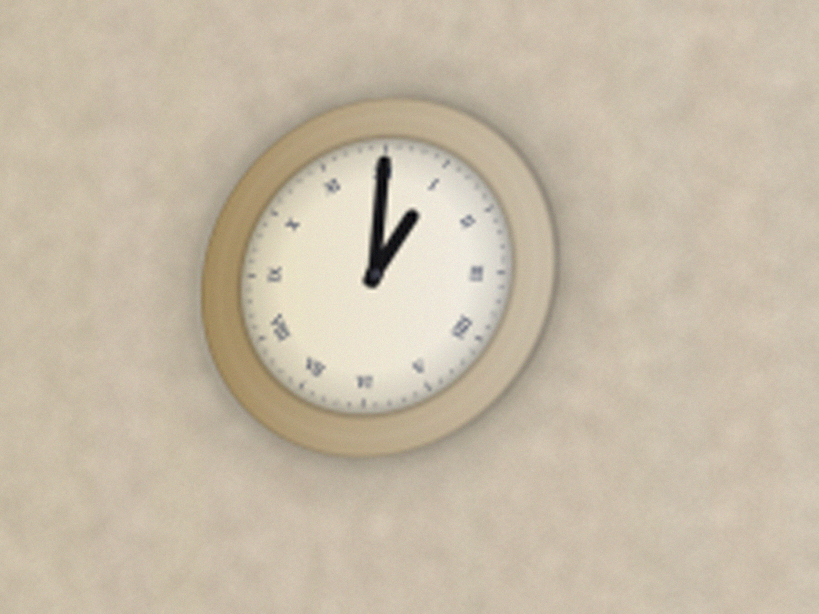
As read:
{"hour": 1, "minute": 0}
